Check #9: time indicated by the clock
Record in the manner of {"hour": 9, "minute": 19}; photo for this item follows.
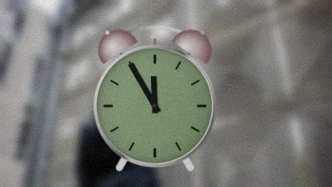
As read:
{"hour": 11, "minute": 55}
